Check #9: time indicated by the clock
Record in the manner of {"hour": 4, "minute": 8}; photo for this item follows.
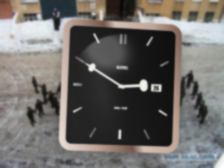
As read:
{"hour": 2, "minute": 50}
